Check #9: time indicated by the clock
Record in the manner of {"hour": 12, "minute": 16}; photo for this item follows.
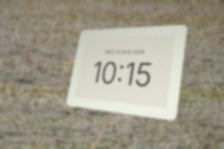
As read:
{"hour": 10, "minute": 15}
